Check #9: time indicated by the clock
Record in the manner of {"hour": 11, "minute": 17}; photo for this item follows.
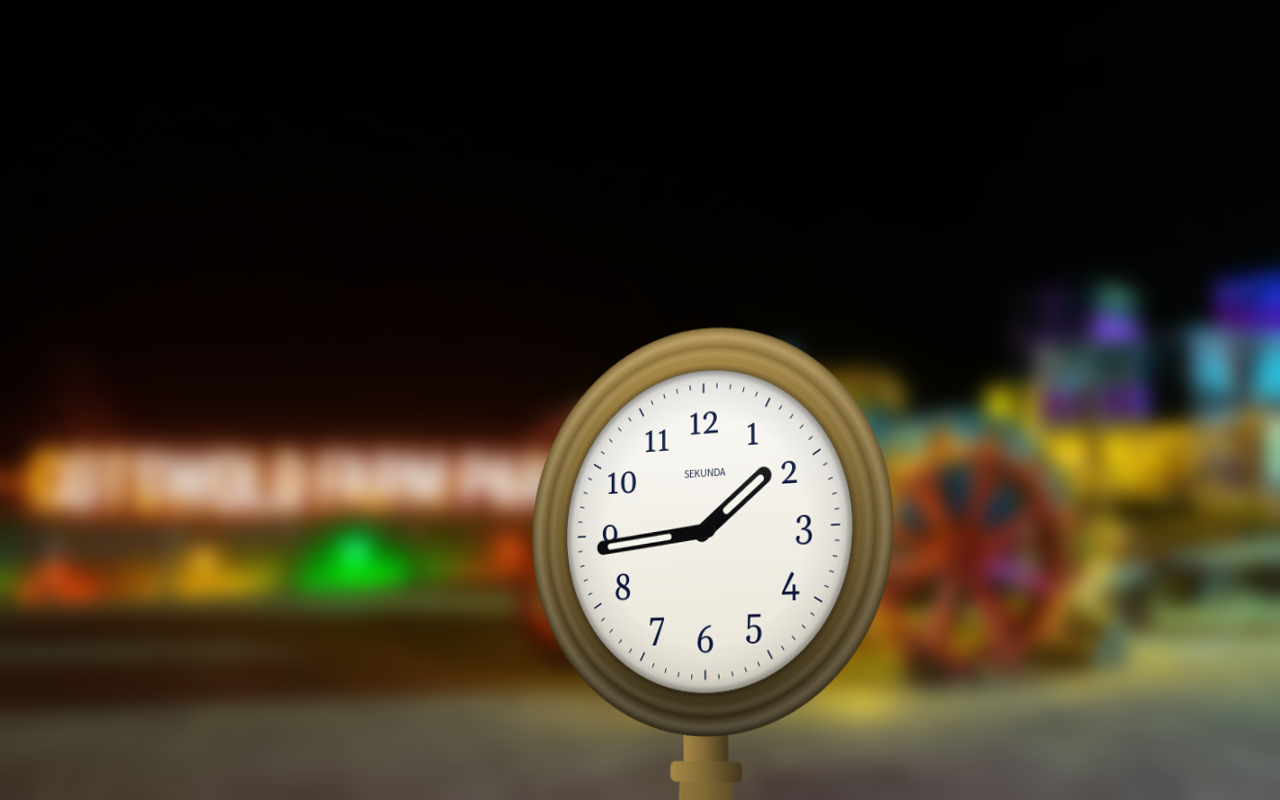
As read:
{"hour": 1, "minute": 44}
